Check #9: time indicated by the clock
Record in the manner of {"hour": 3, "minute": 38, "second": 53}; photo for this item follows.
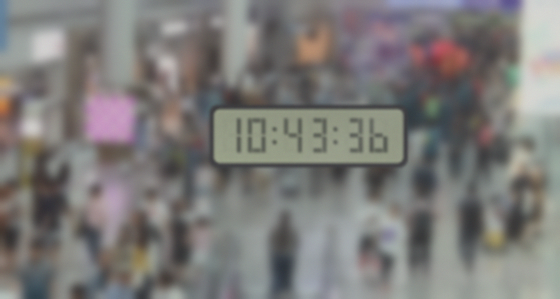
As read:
{"hour": 10, "minute": 43, "second": 36}
